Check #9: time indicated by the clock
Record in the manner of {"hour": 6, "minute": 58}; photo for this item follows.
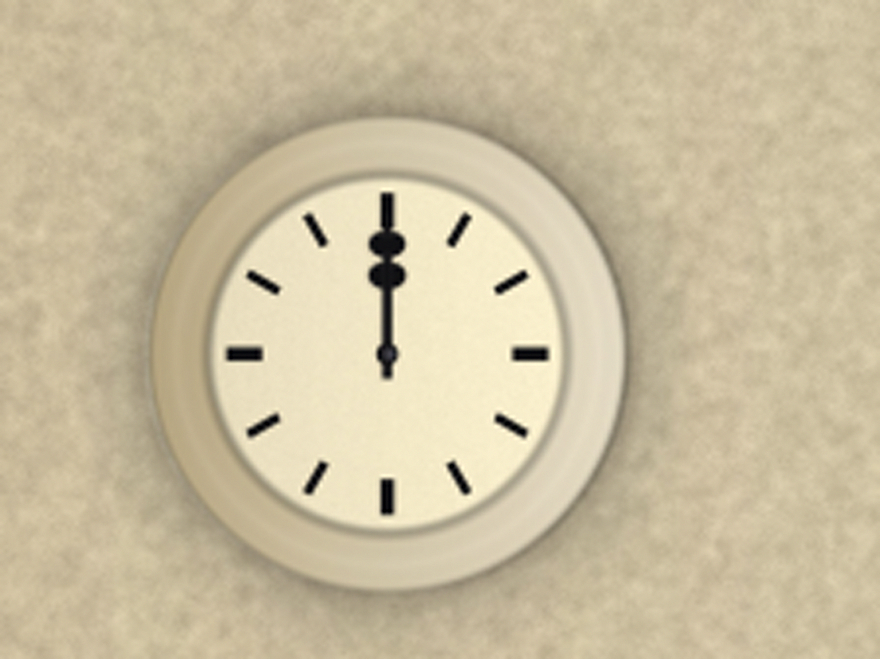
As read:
{"hour": 12, "minute": 0}
